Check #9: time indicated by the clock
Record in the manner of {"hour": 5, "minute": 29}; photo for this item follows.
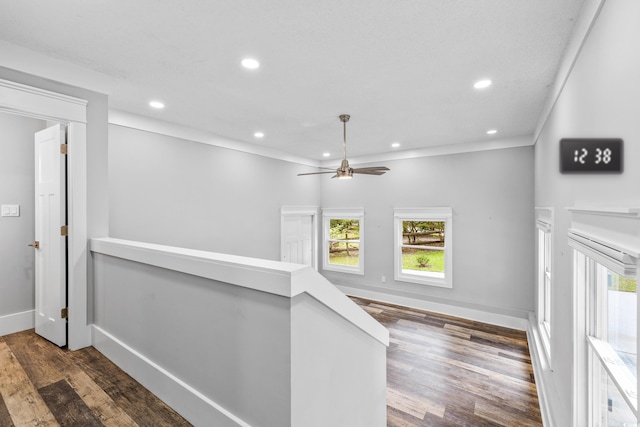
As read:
{"hour": 12, "minute": 38}
